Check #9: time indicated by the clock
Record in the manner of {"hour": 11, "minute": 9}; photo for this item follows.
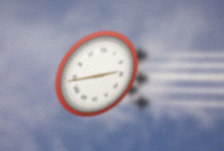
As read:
{"hour": 2, "minute": 44}
